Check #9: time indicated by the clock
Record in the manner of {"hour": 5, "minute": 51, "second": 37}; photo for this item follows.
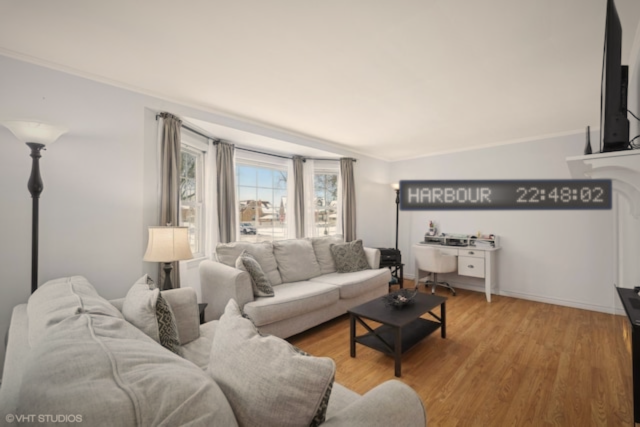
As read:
{"hour": 22, "minute": 48, "second": 2}
